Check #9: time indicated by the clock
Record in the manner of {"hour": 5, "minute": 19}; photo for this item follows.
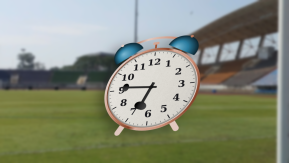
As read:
{"hour": 6, "minute": 46}
